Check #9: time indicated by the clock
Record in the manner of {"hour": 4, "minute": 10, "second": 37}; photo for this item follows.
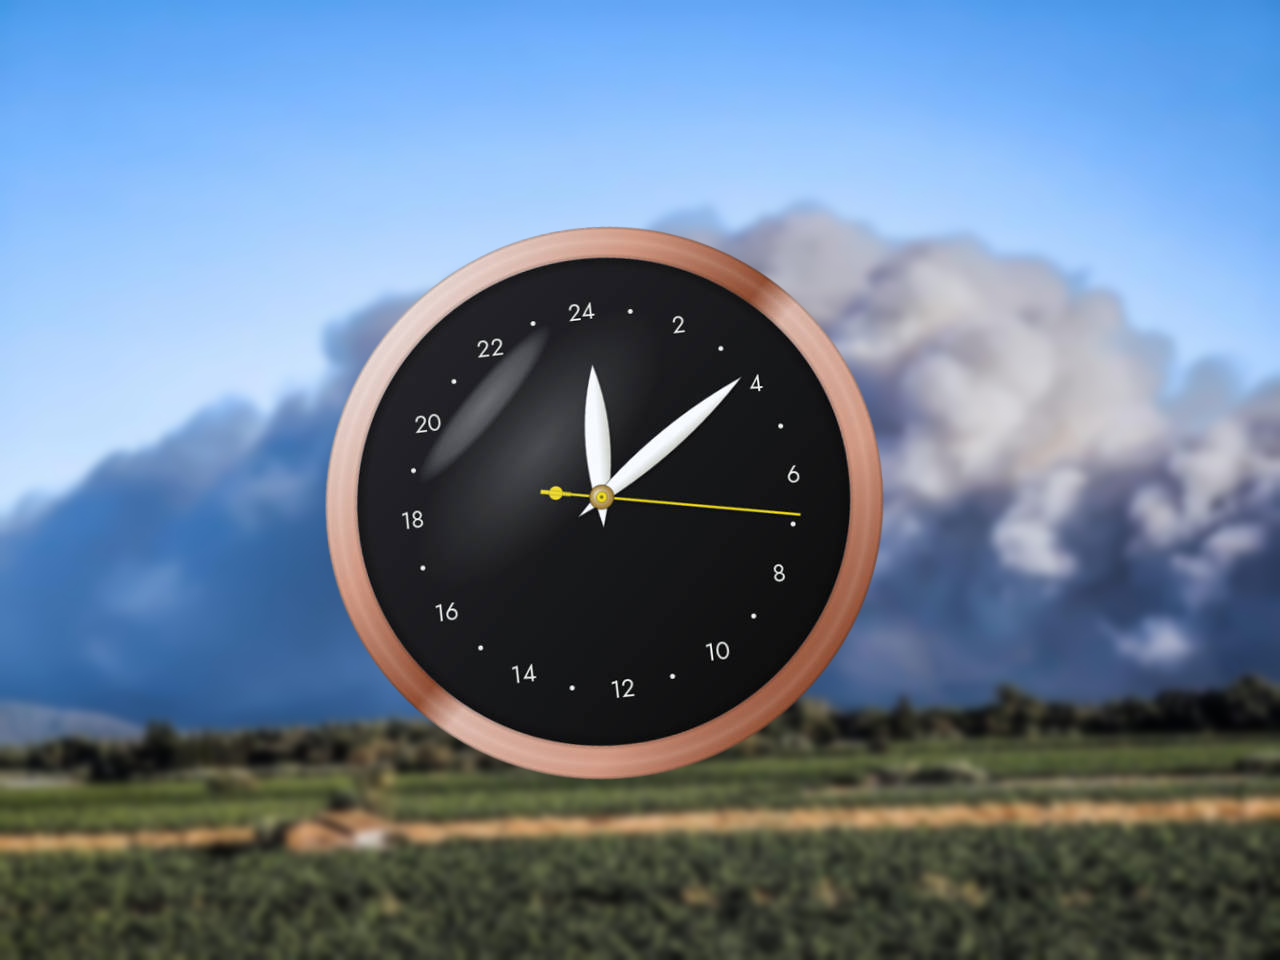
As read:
{"hour": 0, "minute": 9, "second": 17}
